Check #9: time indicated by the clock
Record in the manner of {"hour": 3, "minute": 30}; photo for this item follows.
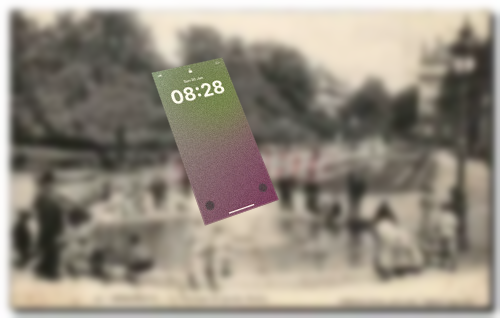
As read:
{"hour": 8, "minute": 28}
